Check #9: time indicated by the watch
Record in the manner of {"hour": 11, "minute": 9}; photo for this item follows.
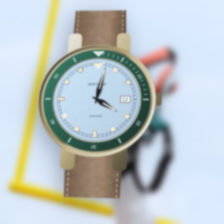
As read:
{"hour": 4, "minute": 2}
